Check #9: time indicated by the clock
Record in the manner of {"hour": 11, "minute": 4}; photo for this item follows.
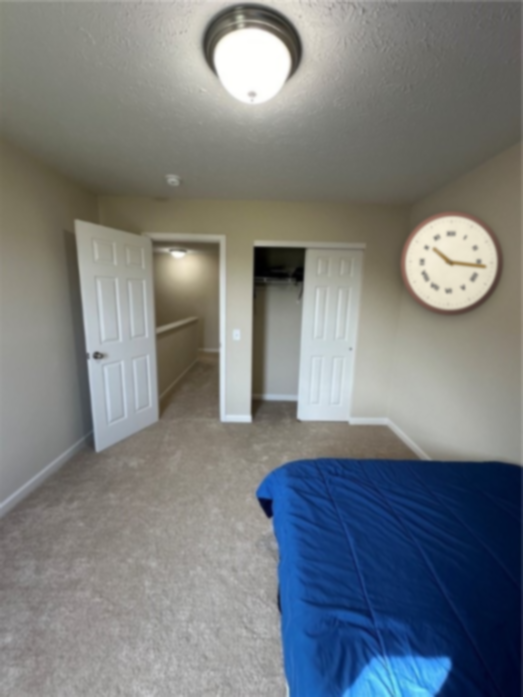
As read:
{"hour": 10, "minute": 16}
